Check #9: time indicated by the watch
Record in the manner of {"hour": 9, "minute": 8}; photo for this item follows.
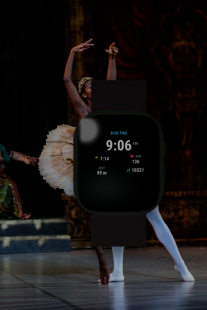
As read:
{"hour": 9, "minute": 6}
